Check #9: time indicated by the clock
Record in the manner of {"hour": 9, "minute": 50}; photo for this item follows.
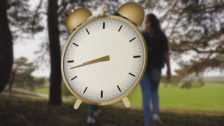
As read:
{"hour": 8, "minute": 43}
